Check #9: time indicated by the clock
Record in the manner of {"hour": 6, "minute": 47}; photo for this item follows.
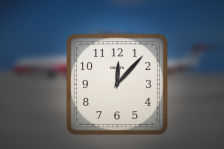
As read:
{"hour": 12, "minute": 7}
